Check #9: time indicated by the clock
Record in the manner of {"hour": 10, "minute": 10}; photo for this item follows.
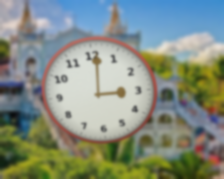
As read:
{"hour": 3, "minute": 1}
